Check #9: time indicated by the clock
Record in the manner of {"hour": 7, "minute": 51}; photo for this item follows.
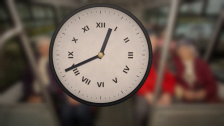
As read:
{"hour": 12, "minute": 41}
